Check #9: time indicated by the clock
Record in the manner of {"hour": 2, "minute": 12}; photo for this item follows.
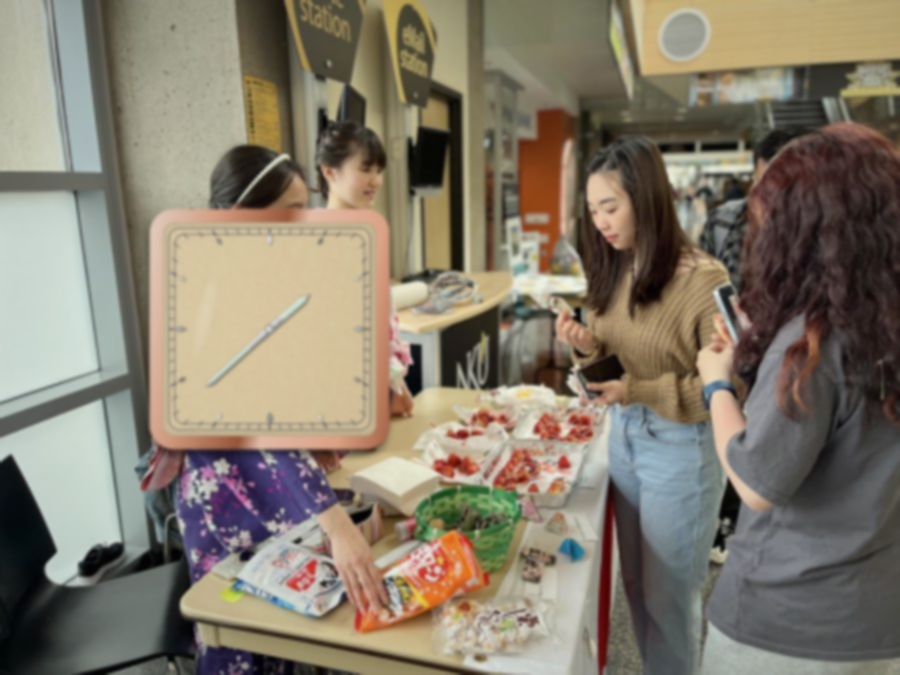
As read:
{"hour": 1, "minute": 38}
